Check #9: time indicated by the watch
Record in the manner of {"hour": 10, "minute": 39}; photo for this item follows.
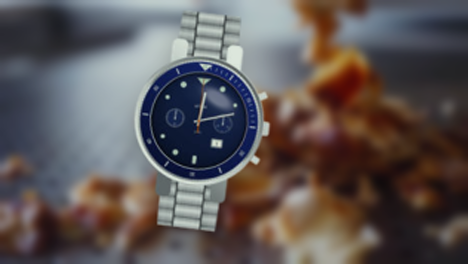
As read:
{"hour": 12, "minute": 12}
